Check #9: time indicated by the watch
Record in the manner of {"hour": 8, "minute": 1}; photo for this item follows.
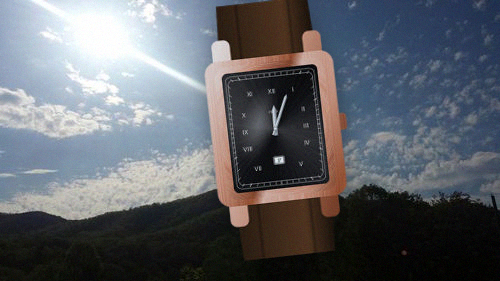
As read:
{"hour": 12, "minute": 4}
